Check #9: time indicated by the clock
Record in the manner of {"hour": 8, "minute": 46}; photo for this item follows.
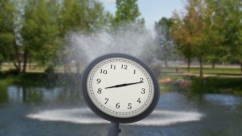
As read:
{"hour": 8, "minute": 11}
